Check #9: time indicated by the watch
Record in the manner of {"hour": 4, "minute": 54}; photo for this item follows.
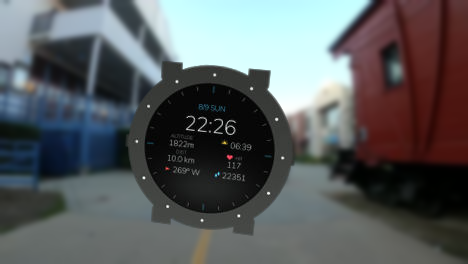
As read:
{"hour": 22, "minute": 26}
